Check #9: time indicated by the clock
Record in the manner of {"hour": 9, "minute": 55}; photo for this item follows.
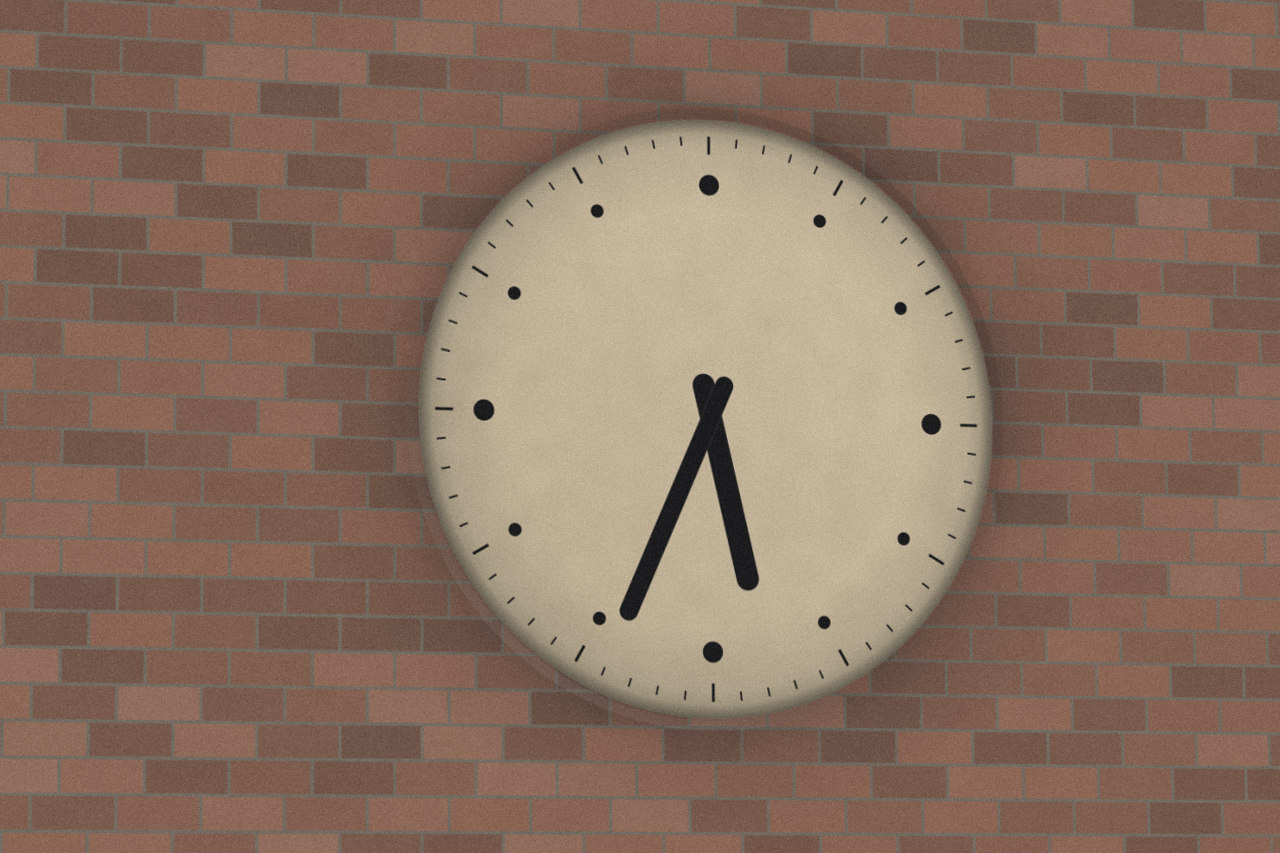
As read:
{"hour": 5, "minute": 34}
